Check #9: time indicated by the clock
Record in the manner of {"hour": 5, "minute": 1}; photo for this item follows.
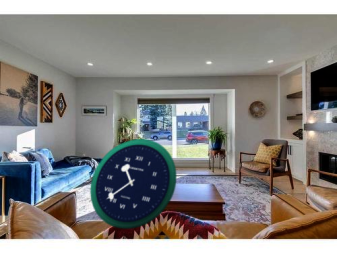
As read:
{"hour": 10, "minute": 37}
